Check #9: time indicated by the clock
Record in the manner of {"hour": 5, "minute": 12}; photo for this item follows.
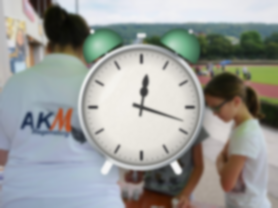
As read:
{"hour": 12, "minute": 18}
